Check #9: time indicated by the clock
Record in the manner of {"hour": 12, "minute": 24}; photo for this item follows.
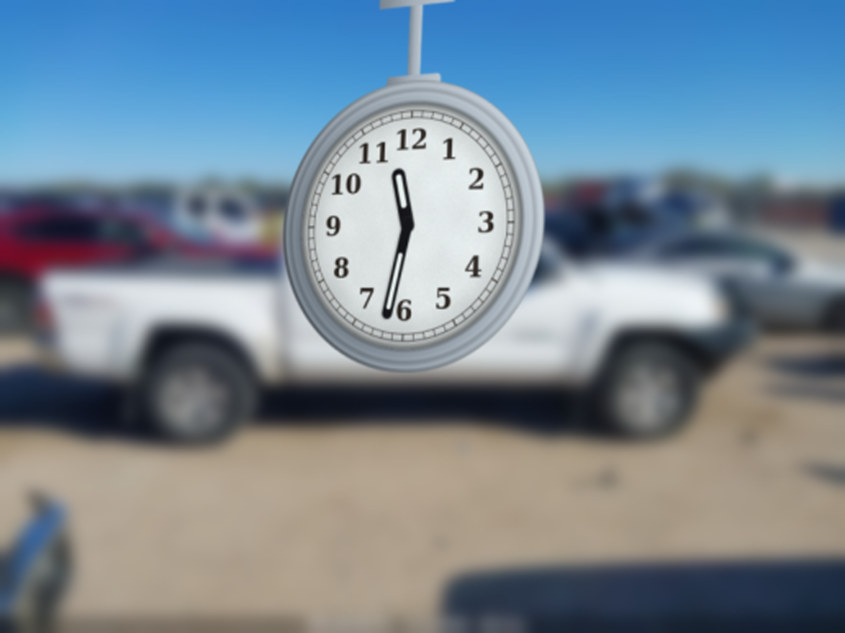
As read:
{"hour": 11, "minute": 32}
